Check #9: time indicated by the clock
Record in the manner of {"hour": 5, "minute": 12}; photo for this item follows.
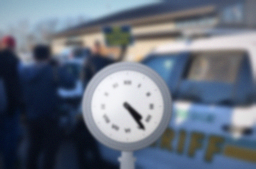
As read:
{"hour": 4, "minute": 24}
